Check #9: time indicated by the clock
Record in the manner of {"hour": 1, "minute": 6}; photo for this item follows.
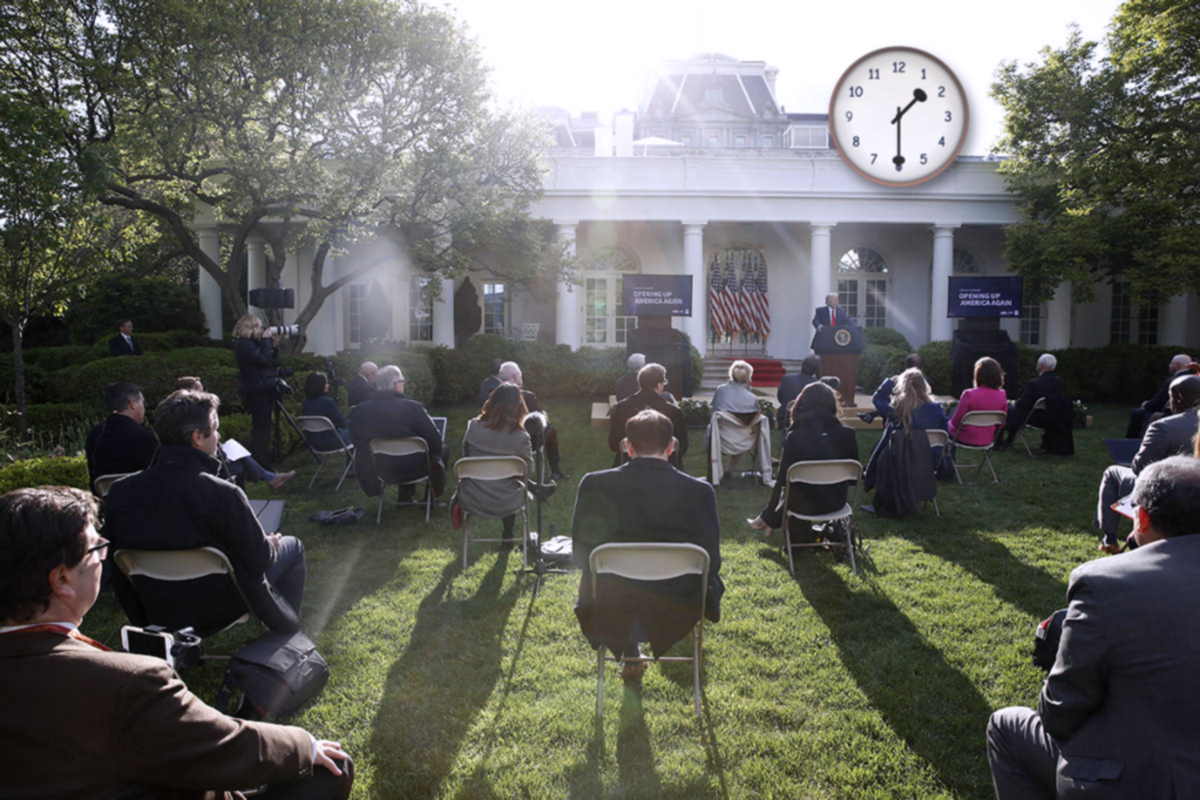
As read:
{"hour": 1, "minute": 30}
